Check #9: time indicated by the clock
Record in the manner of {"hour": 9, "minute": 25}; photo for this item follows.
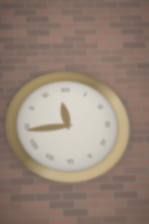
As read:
{"hour": 11, "minute": 44}
